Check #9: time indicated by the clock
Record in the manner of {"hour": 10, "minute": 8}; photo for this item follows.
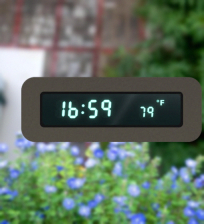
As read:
{"hour": 16, "minute": 59}
